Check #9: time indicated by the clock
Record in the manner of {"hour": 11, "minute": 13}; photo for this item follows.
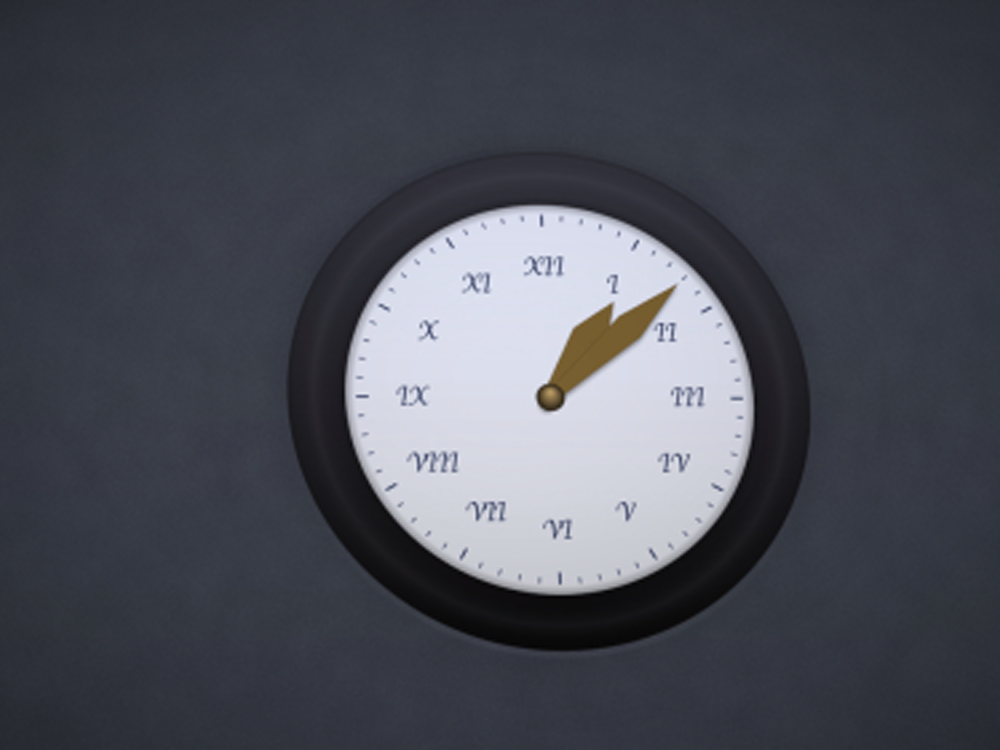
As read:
{"hour": 1, "minute": 8}
